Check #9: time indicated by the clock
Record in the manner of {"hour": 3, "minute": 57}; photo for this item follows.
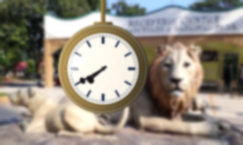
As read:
{"hour": 7, "minute": 40}
